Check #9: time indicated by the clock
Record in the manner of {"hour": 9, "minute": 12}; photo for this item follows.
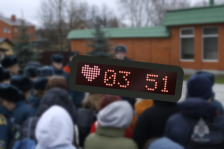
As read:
{"hour": 3, "minute": 51}
